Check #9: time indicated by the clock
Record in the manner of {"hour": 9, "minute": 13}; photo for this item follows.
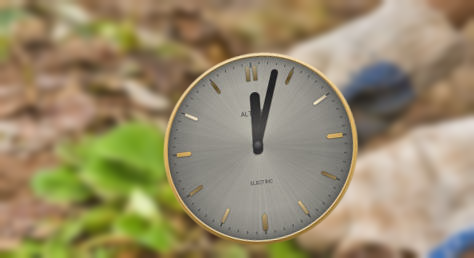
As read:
{"hour": 12, "minute": 3}
